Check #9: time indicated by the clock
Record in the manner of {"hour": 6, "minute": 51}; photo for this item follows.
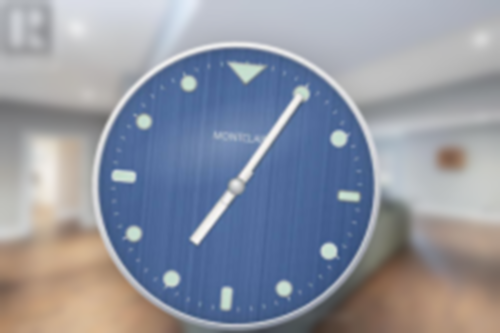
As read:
{"hour": 7, "minute": 5}
